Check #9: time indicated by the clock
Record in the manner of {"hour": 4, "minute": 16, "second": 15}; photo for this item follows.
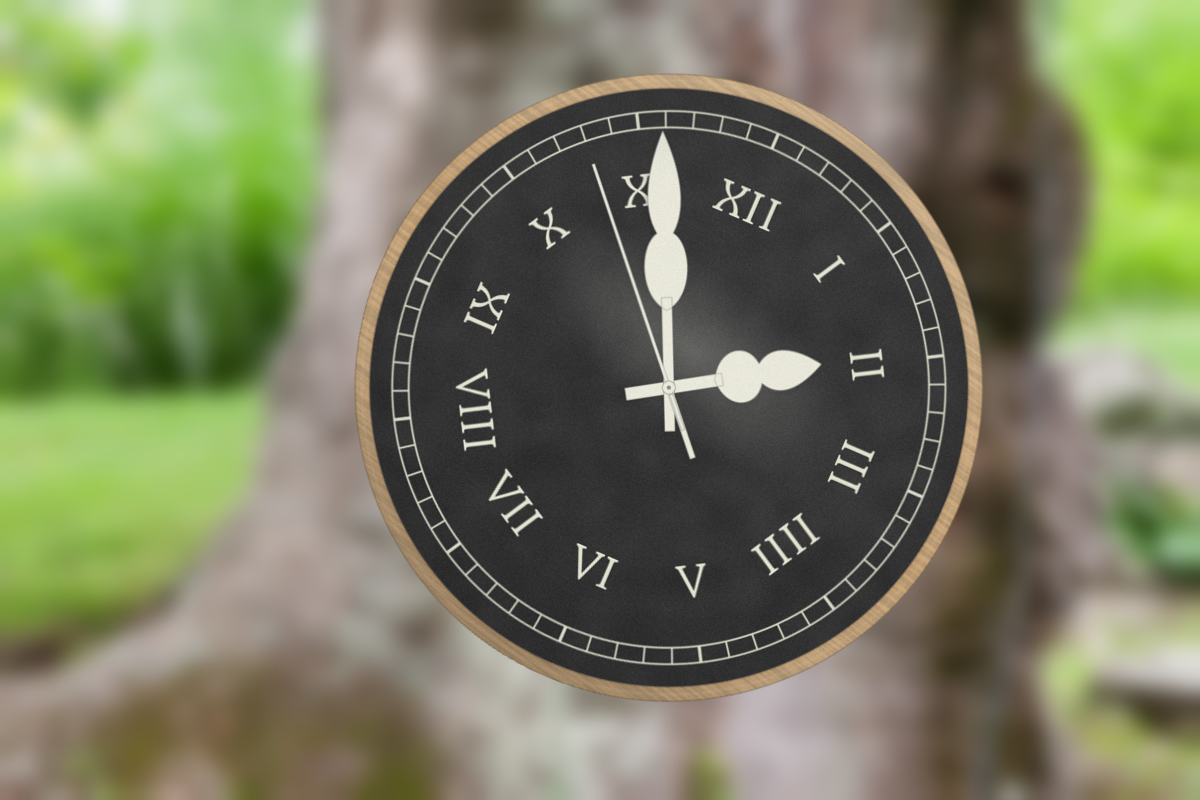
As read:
{"hour": 1, "minute": 55, "second": 53}
